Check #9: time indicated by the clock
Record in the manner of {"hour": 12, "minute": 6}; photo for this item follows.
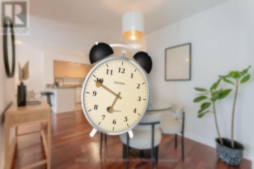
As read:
{"hour": 6, "minute": 49}
